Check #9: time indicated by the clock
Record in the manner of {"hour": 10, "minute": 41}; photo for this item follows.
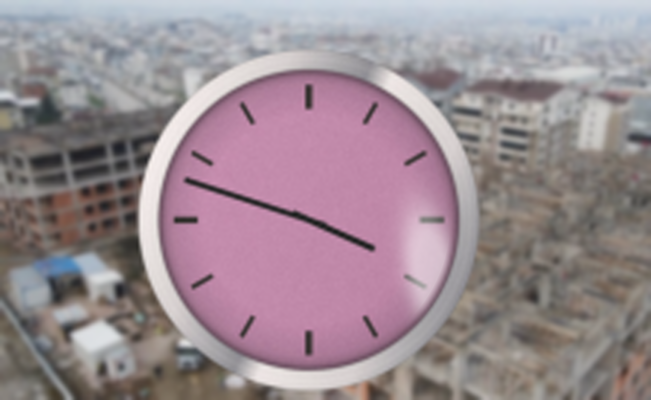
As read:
{"hour": 3, "minute": 48}
